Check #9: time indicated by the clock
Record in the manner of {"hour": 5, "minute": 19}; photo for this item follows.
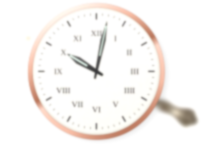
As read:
{"hour": 10, "minute": 2}
